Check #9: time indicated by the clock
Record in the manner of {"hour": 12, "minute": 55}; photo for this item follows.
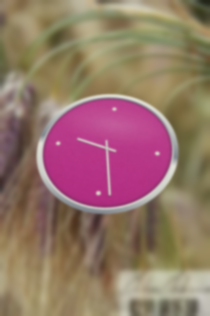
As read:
{"hour": 9, "minute": 28}
